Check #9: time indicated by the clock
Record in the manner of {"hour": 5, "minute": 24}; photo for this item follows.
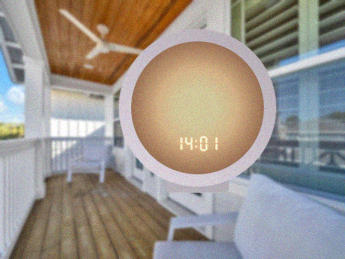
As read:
{"hour": 14, "minute": 1}
